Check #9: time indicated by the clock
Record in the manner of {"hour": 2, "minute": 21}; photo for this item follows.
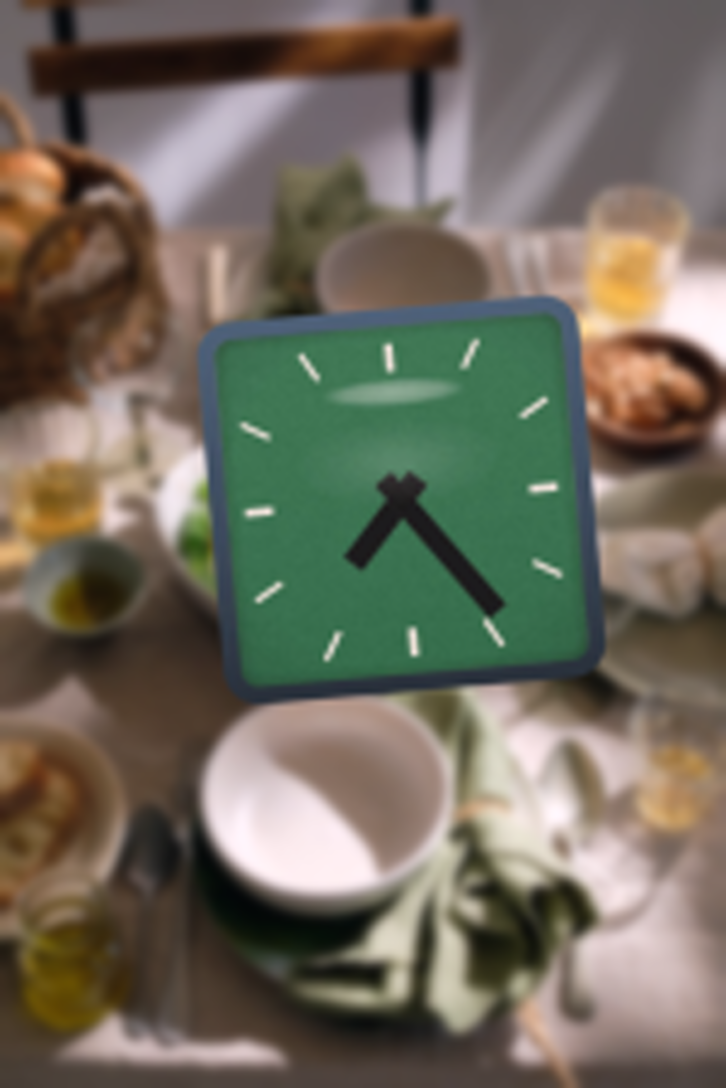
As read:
{"hour": 7, "minute": 24}
